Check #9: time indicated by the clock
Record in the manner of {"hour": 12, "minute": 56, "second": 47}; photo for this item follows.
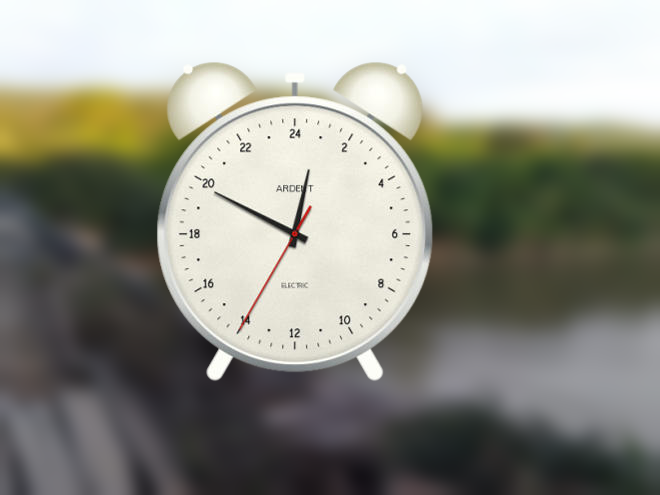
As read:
{"hour": 0, "minute": 49, "second": 35}
